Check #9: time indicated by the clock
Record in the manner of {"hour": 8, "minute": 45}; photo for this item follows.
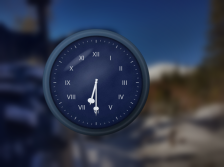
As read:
{"hour": 6, "minute": 30}
